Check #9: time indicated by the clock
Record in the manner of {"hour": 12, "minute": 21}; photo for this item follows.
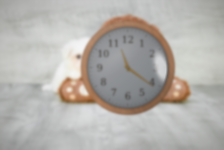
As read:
{"hour": 11, "minute": 21}
